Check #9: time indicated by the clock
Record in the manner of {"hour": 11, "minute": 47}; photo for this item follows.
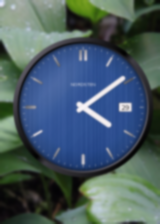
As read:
{"hour": 4, "minute": 9}
